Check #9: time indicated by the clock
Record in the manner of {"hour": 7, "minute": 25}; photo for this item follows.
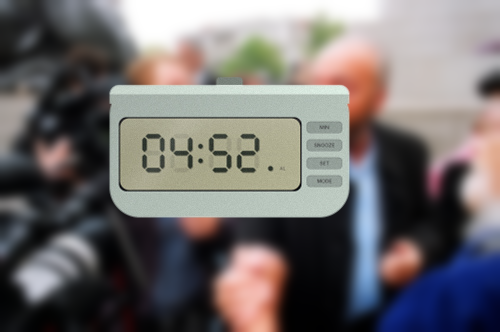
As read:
{"hour": 4, "minute": 52}
